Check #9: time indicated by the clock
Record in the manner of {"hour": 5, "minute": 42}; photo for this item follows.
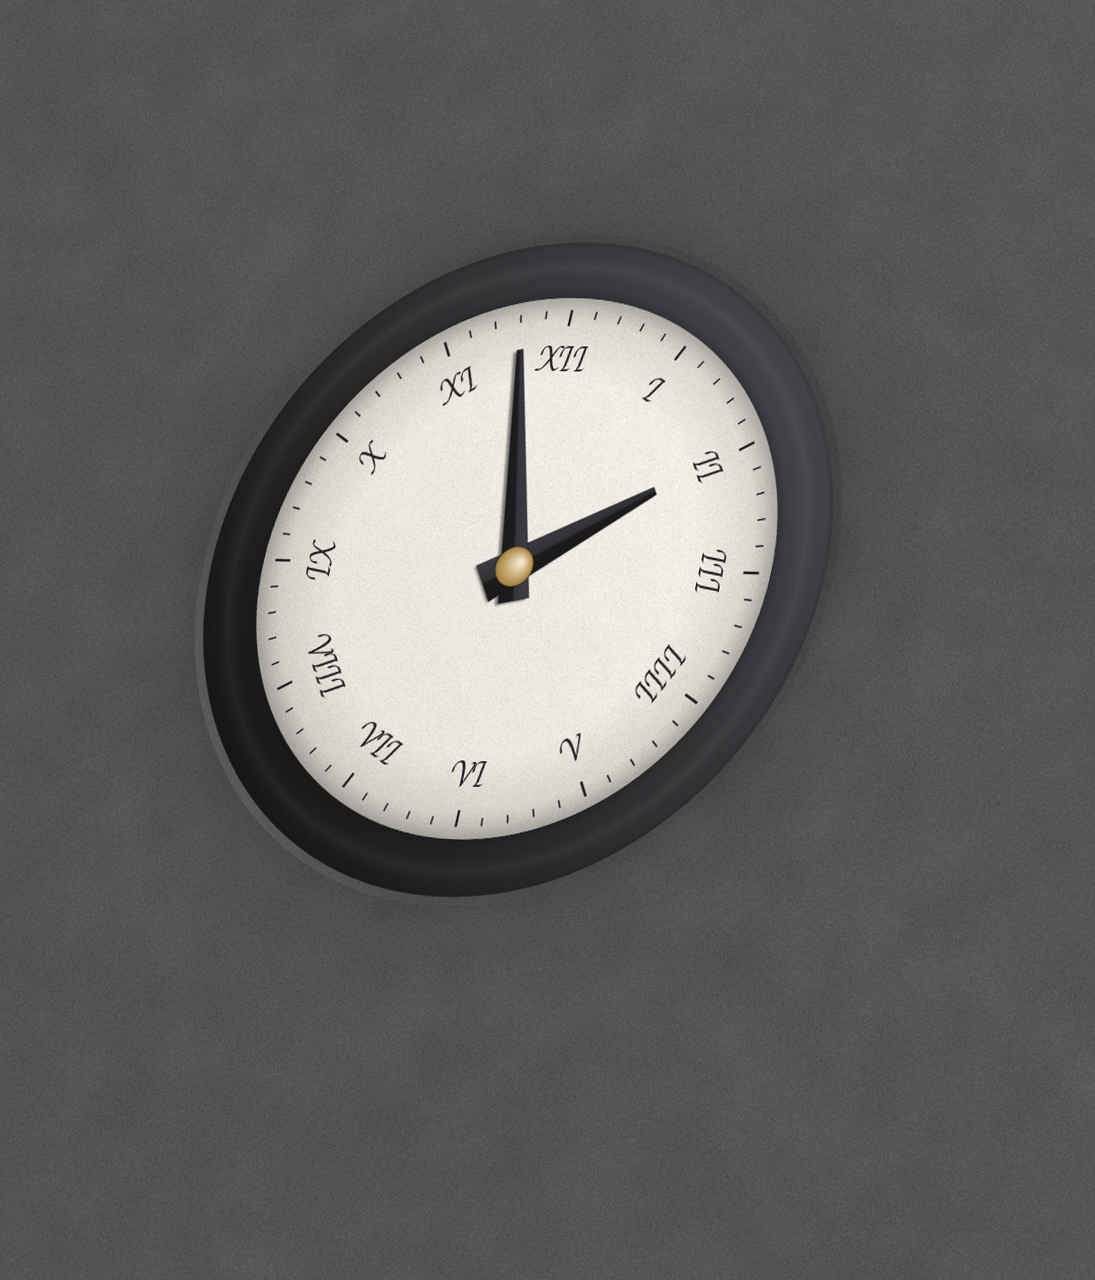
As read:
{"hour": 1, "minute": 58}
